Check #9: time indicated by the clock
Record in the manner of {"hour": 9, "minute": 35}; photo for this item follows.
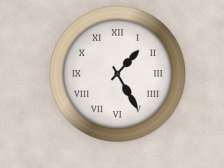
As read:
{"hour": 1, "minute": 25}
